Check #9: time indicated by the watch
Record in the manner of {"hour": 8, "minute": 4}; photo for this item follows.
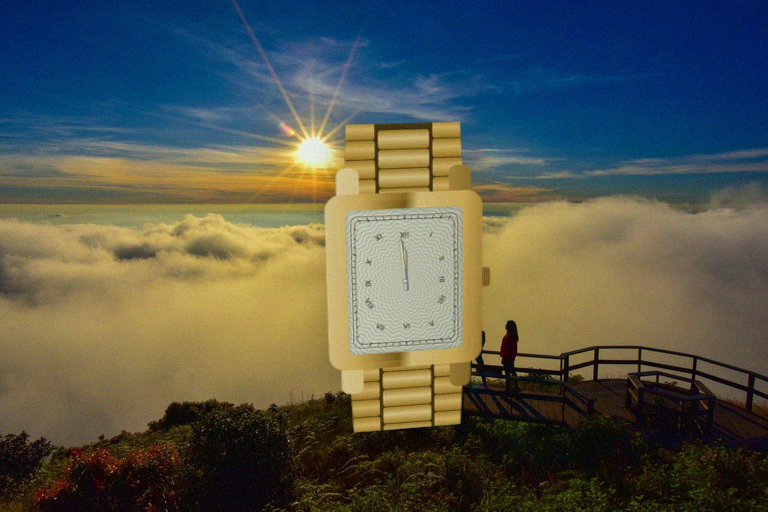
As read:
{"hour": 11, "minute": 59}
